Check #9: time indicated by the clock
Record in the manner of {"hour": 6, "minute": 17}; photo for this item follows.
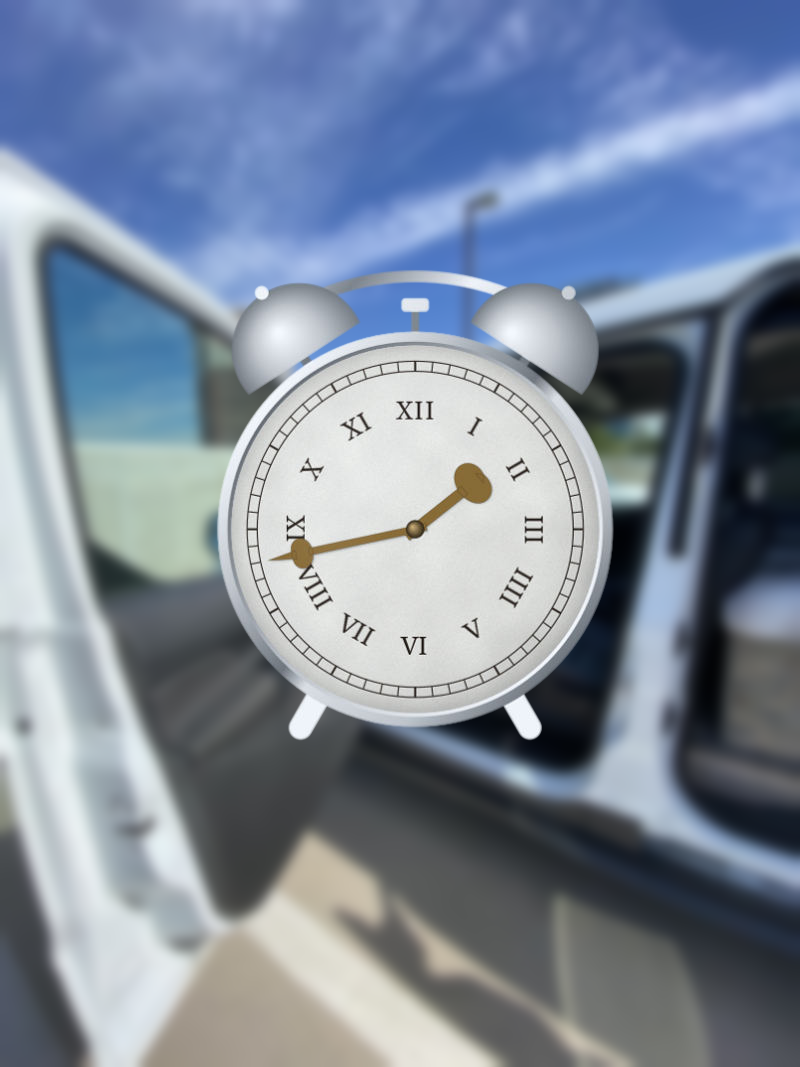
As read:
{"hour": 1, "minute": 43}
